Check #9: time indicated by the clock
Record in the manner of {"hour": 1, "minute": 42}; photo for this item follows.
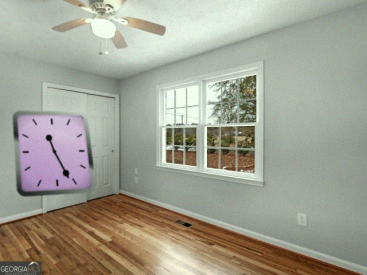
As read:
{"hour": 11, "minute": 26}
